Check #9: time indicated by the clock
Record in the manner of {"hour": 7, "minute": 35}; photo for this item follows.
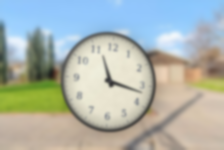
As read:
{"hour": 11, "minute": 17}
